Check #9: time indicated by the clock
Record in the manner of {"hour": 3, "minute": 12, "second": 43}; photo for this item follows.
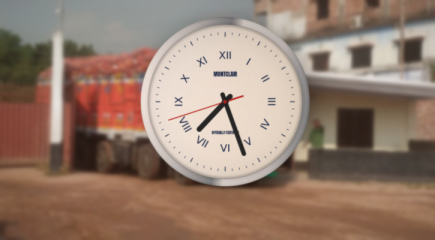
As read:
{"hour": 7, "minute": 26, "second": 42}
